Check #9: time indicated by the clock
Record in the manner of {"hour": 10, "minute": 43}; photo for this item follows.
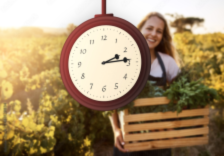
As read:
{"hour": 2, "minute": 14}
